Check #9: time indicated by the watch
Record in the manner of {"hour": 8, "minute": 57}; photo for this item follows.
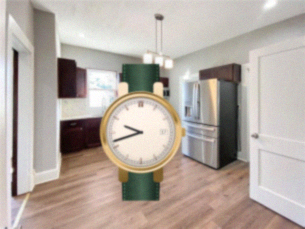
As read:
{"hour": 9, "minute": 42}
